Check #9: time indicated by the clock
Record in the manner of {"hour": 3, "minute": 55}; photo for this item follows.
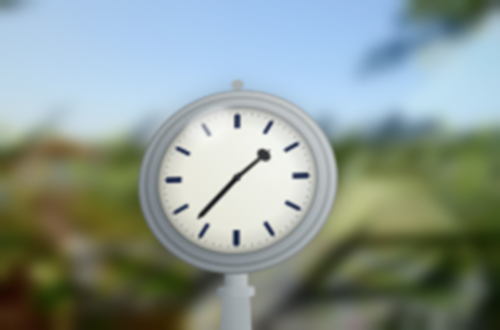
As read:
{"hour": 1, "minute": 37}
